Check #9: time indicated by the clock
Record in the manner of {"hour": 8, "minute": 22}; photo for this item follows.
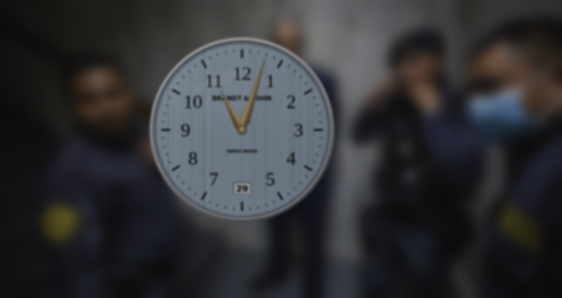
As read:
{"hour": 11, "minute": 3}
